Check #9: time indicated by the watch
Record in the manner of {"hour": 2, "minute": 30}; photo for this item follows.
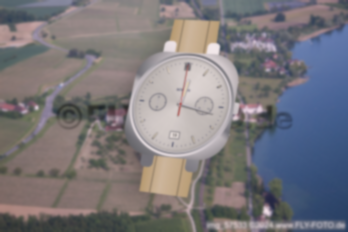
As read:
{"hour": 12, "minute": 17}
